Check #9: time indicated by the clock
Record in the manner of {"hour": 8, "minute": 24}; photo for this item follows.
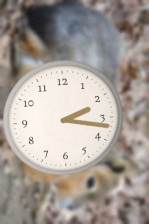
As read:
{"hour": 2, "minute": 17}
